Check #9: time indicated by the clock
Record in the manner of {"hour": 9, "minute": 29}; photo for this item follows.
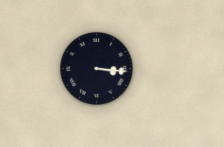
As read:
{"hour": 3, "minute": 16}
